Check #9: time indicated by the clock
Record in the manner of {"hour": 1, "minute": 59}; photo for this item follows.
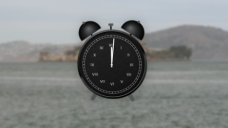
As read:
{"hour": 12, "minute": 1}
